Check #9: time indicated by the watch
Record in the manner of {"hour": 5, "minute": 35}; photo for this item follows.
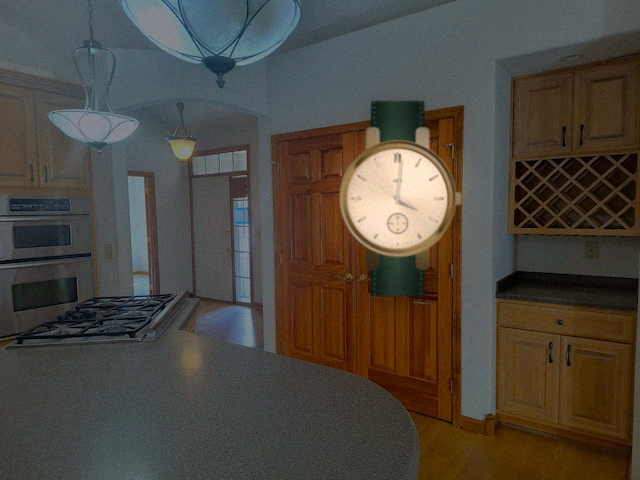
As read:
{"hour": 4, "minute": 1}
